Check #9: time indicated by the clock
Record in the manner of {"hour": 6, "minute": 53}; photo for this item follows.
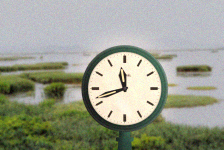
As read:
{"hour": 11, "minute": 42}
